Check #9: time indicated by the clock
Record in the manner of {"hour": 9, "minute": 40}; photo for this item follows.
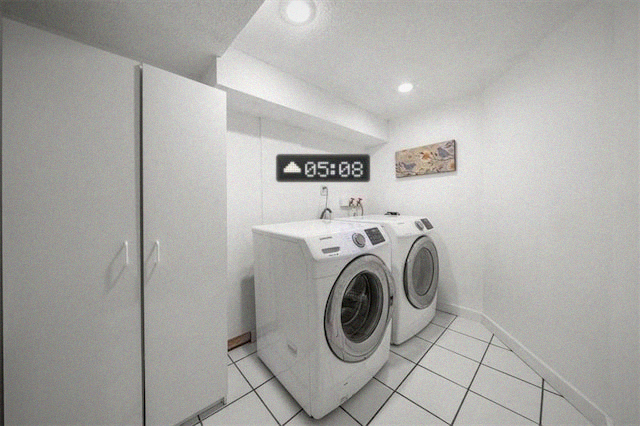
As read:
{"hour": 5, "minute": 8}
